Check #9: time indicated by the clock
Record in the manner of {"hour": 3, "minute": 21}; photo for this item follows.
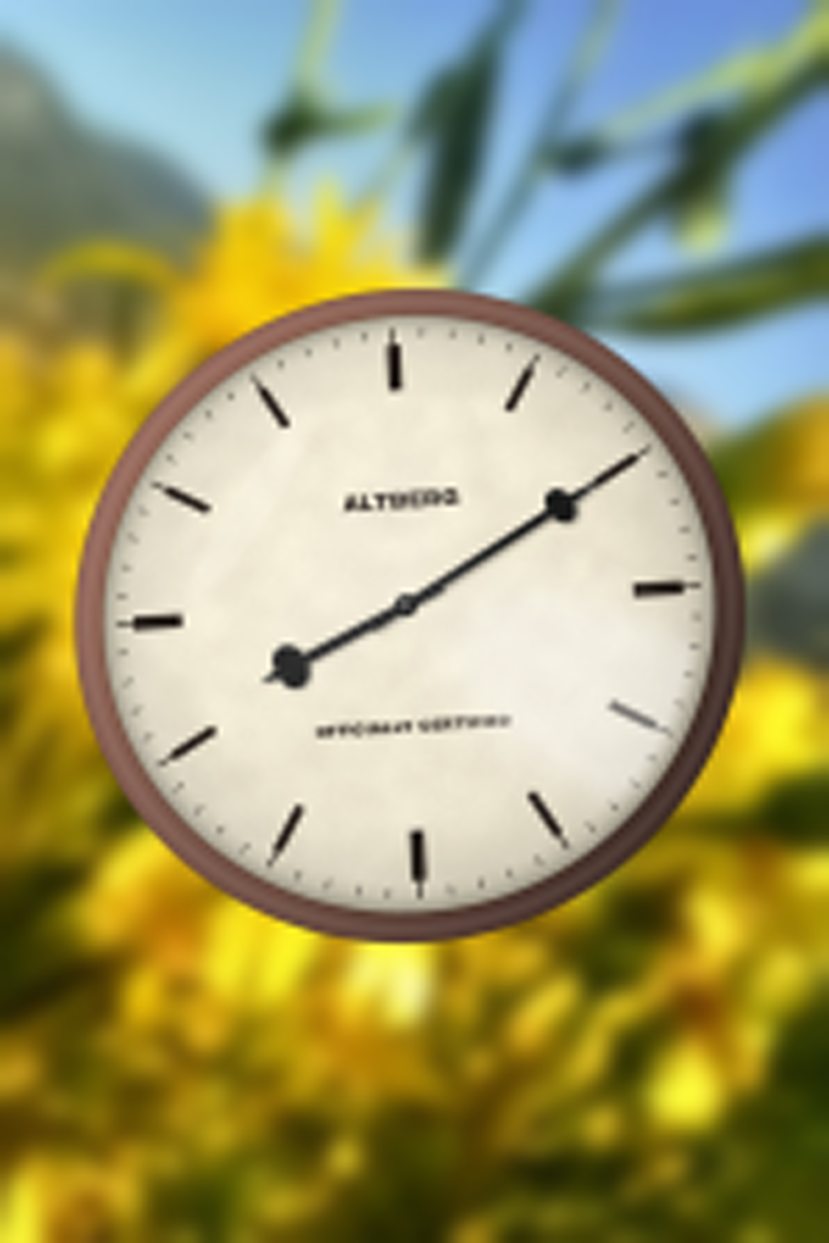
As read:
{"hour": 8, "minute": 10}
